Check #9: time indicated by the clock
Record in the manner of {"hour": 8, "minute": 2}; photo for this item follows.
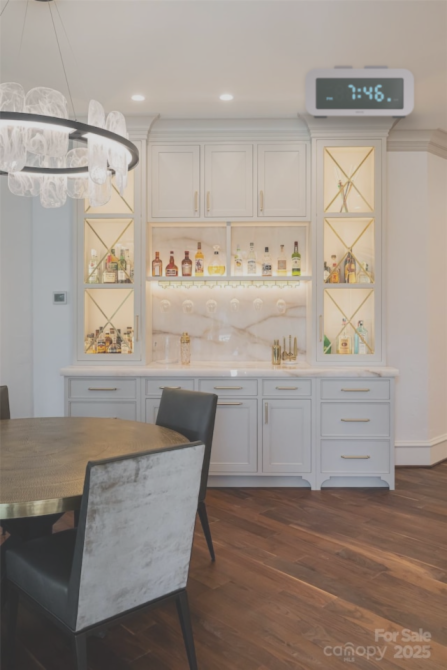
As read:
{"hour": 7, "minute": 46}
